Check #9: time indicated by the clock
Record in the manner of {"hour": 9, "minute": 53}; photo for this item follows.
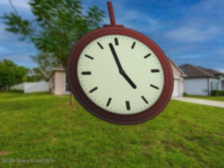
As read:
{"hour": 4, "minute": 58}
